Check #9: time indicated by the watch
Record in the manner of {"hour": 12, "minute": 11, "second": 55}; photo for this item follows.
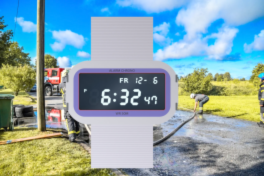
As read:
{"hour": 6, "minute": 32, "second": 47}
